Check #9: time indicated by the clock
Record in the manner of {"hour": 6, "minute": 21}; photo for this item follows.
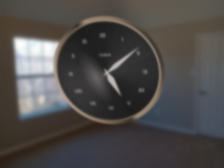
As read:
{"hour": 5, "minute": 9}
